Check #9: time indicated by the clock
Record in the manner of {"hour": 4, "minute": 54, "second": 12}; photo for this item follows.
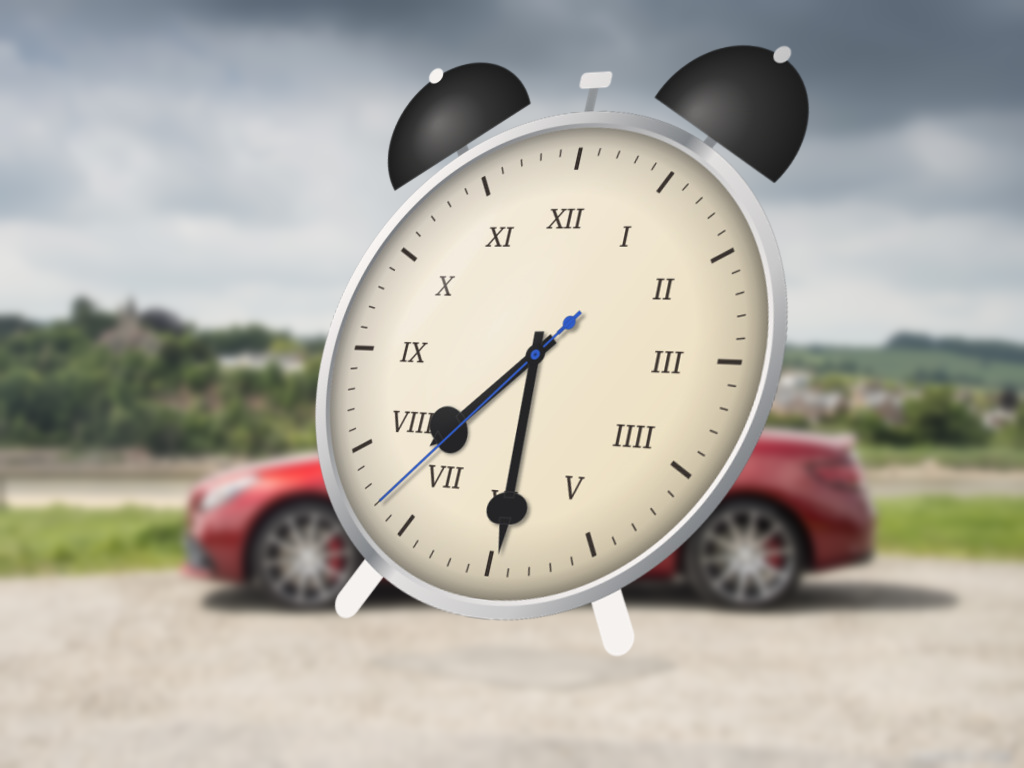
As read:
{"hour": 7, "minute": 29, "second": 37}
